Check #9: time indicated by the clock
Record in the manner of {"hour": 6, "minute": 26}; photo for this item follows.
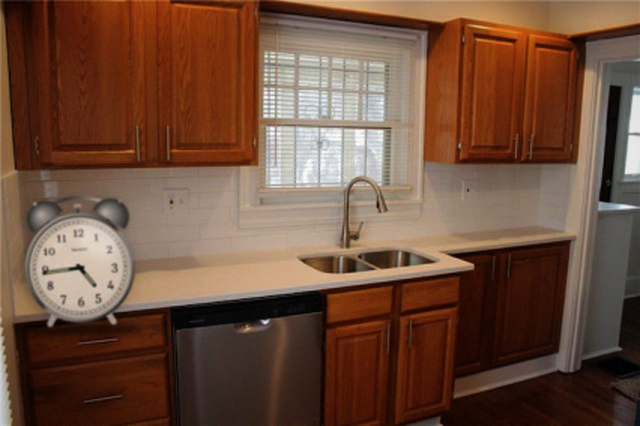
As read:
{"hour": 4, "minute": 44}
